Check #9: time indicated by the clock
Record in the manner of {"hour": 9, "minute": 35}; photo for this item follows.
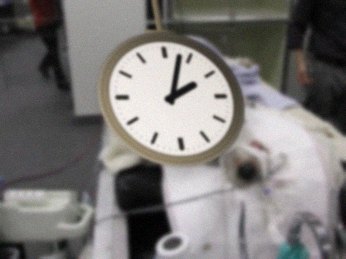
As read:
{"hour": 2, "minute": 3}
